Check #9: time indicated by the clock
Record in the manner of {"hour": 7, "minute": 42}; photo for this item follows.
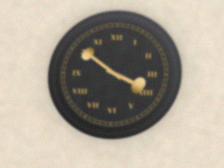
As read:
{"hour": 3, "minute": 51}
